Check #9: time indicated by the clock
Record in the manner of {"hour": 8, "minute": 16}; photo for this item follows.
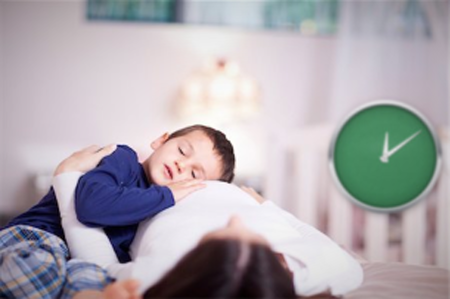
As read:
{"hour": 12, "minute": 9}
